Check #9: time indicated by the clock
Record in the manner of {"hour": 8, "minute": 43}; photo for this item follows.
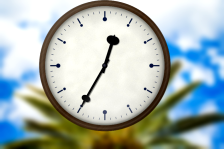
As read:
{"hour": 12, "minute": 35}
